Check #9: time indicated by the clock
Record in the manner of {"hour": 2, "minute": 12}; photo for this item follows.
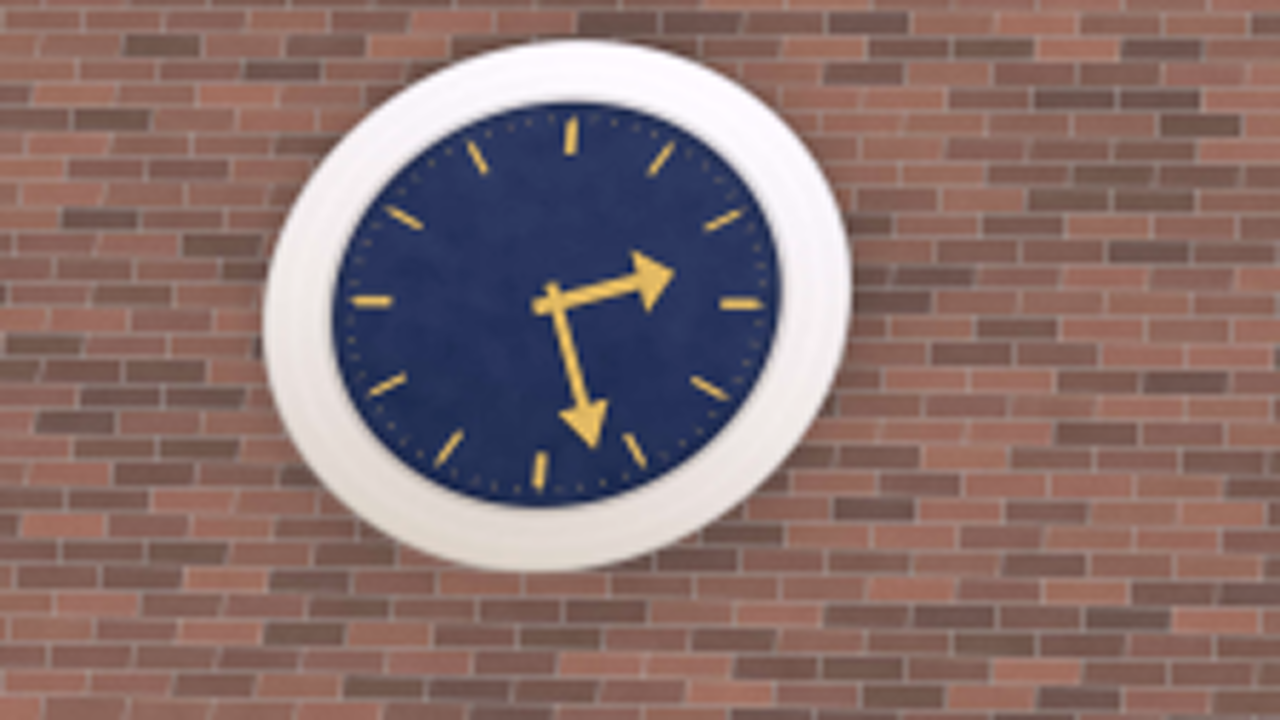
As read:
{"hour": 2, "minute": 27}
